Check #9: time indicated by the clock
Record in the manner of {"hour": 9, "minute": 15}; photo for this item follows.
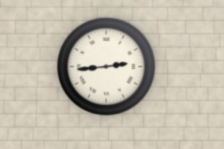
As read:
{"hour": 2, "minute": 44}
